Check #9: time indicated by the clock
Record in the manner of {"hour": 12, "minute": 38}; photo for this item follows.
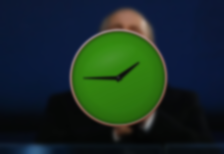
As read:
{"hour": 1, "minute": 45}
